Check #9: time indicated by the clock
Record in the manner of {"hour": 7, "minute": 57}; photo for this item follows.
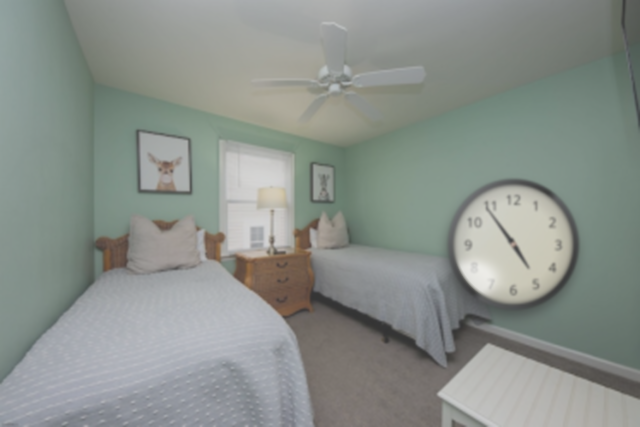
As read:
{"hour": 4, "minute": 54}
